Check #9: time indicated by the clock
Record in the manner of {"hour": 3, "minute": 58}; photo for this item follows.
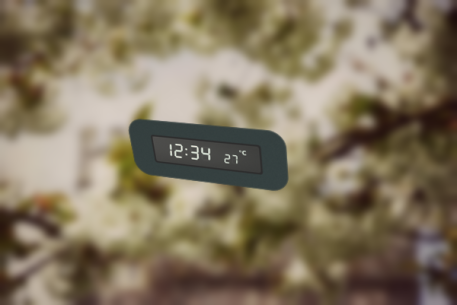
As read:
{"hour": 12, "minute": 34}
